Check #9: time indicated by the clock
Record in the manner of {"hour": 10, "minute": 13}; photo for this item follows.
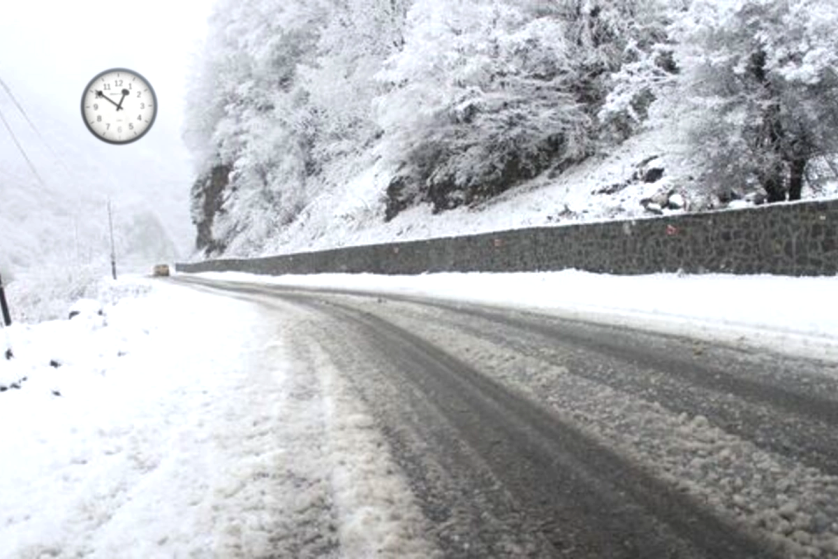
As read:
{"hour": 12, "minute": 51}
